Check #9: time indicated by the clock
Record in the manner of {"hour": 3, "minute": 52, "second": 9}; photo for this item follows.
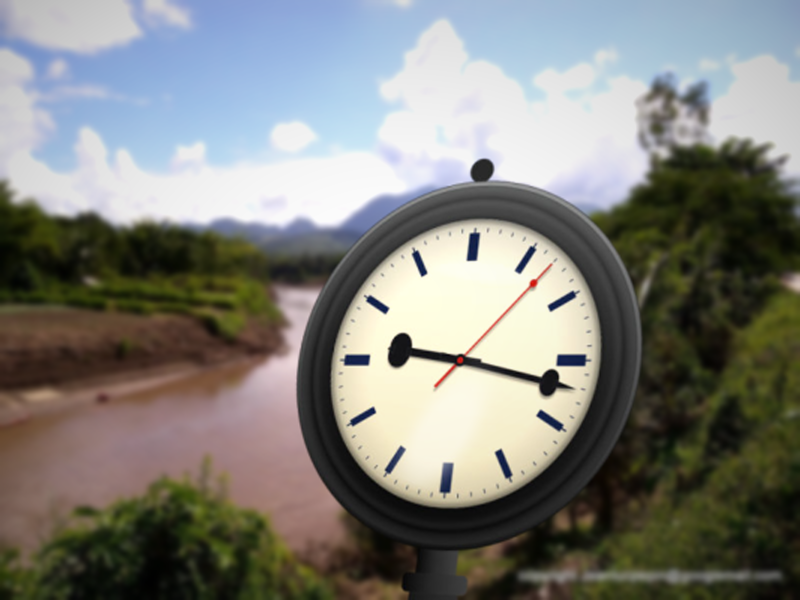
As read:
{"hour": 9, "minute": 17, "second": 7}
